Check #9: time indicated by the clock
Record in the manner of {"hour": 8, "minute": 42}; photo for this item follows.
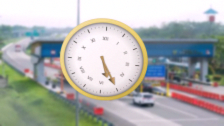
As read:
{"hour": 5, "minute": 25}
